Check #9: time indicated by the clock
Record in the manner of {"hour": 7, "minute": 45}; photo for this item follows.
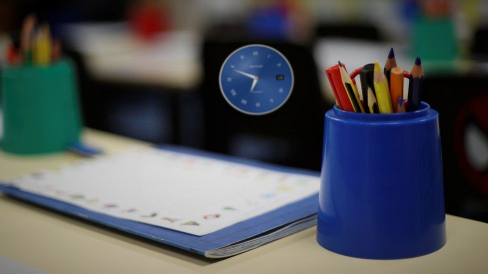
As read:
{"hour": 6, "minute": 49}
